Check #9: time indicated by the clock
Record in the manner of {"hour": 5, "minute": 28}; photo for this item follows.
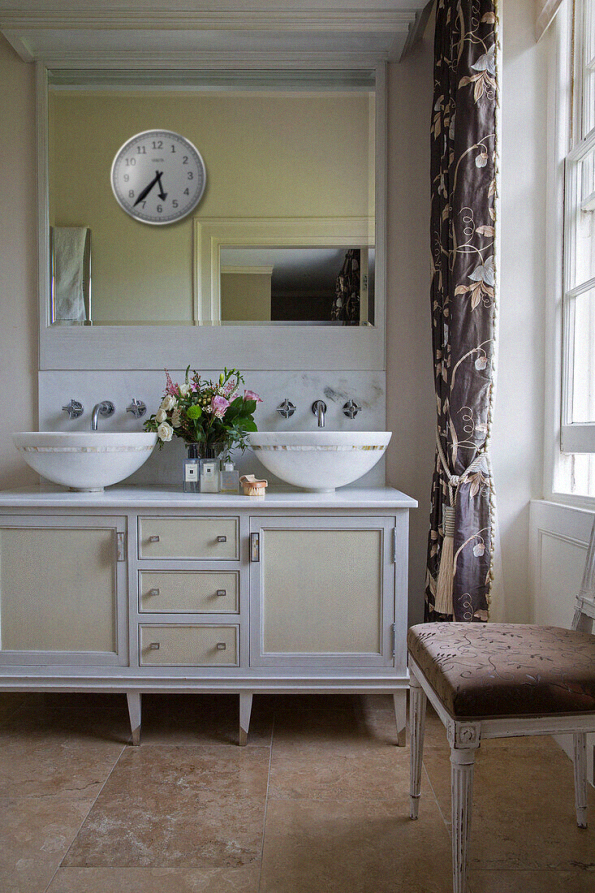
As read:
{"hour": 5, "minute": 37}
